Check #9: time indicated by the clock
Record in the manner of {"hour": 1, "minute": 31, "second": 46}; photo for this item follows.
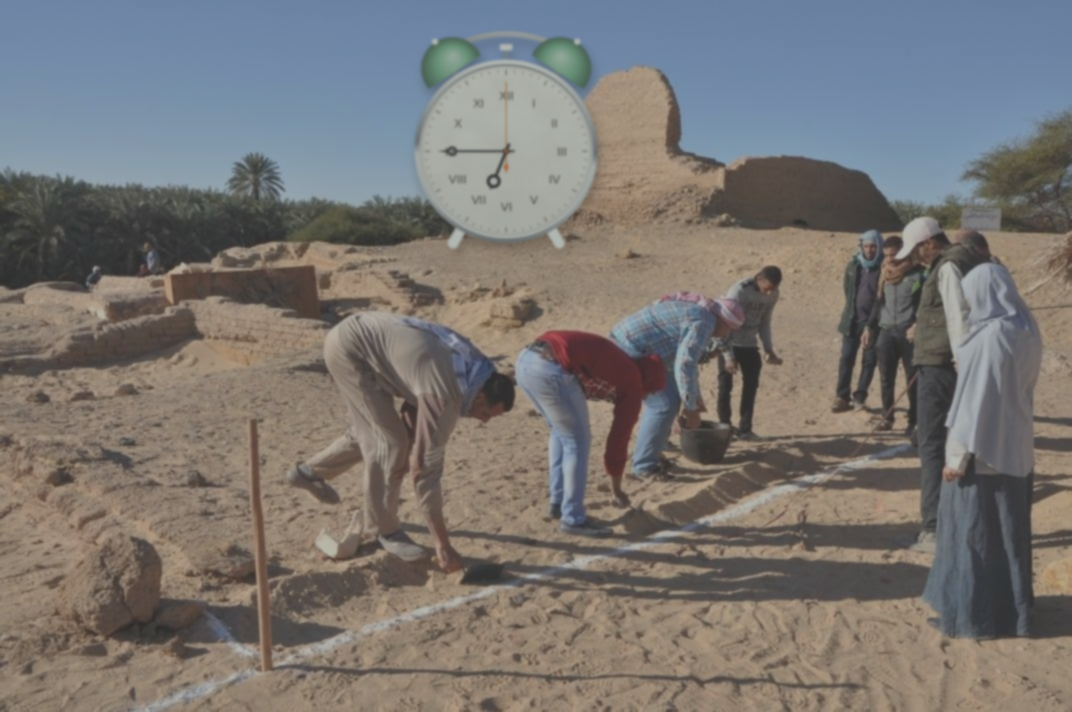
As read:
{"hour": 6, "minute": 45, "second": 0}
